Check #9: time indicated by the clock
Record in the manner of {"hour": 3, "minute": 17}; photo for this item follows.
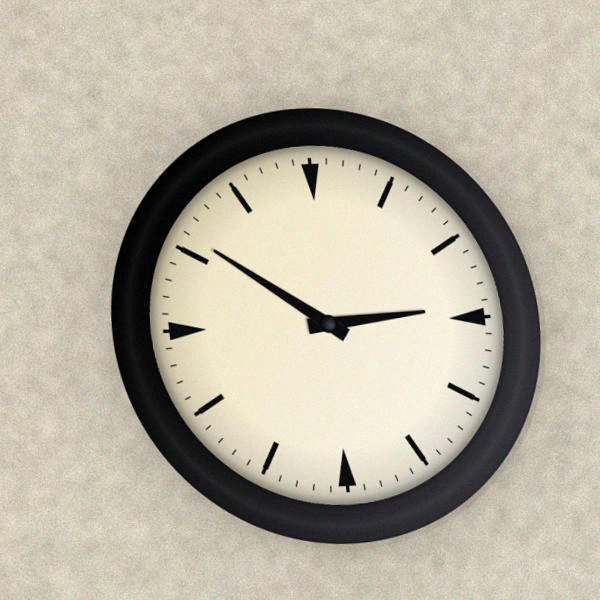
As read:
{"hour": 2, "minute": 51}
